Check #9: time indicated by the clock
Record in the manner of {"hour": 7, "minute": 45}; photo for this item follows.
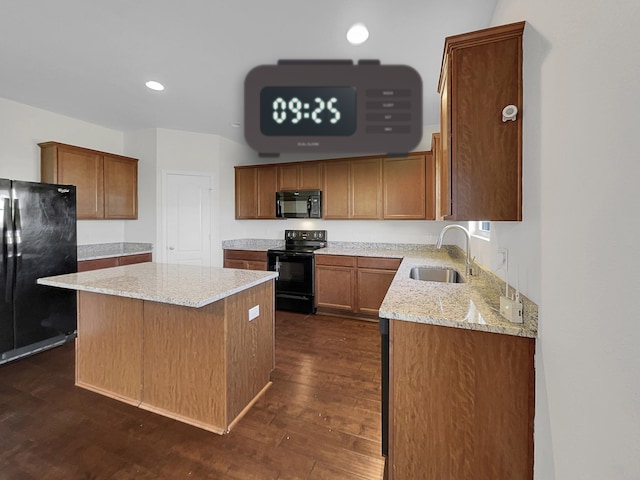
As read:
{"hour": 9, "minute": 25}
